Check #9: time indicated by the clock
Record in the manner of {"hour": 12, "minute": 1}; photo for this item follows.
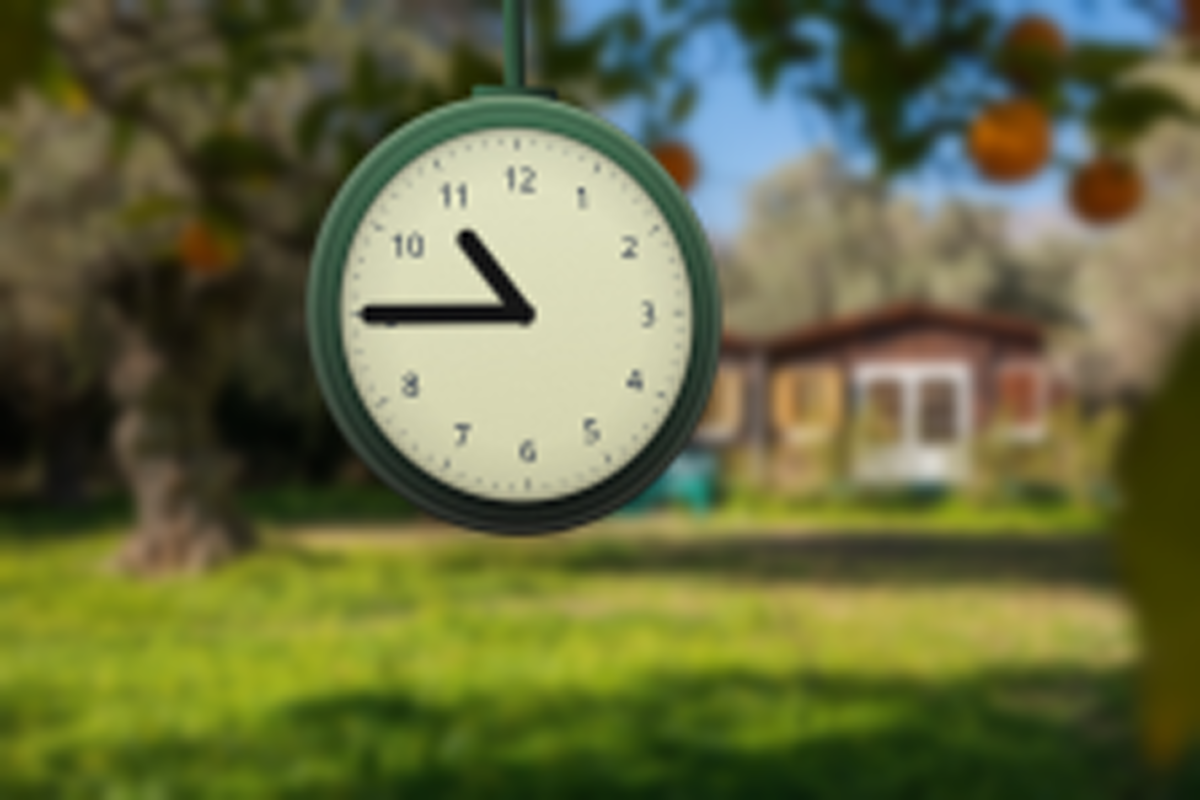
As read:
{"hour": 10, "minute": 45}
